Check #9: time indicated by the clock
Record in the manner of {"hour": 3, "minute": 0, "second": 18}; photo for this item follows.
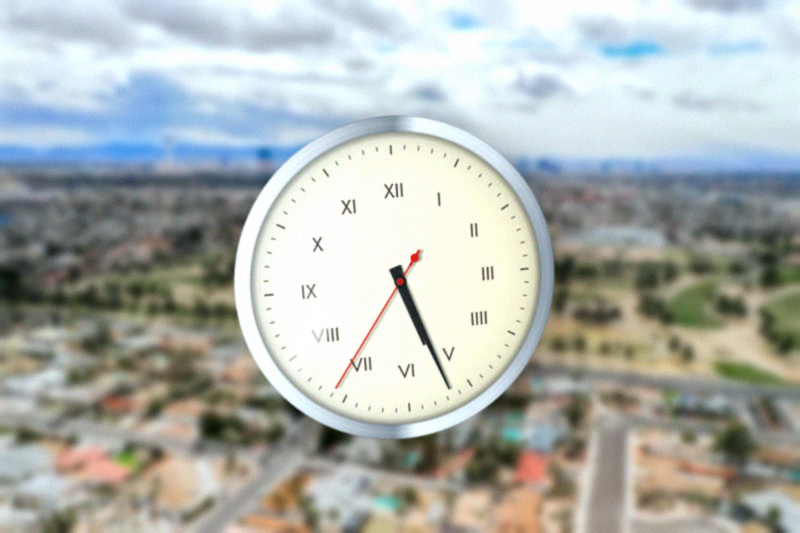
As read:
{"hour": 5, "minute": 26, "second": 36}
